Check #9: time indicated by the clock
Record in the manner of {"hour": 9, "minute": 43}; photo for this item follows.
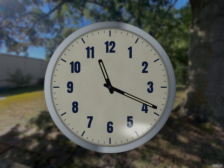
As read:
{"hour": 11, "minute": 19}
